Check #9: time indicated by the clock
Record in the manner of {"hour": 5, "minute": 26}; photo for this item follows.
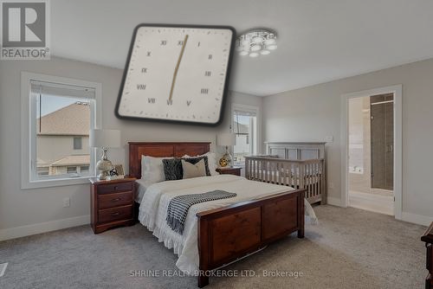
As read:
{"hour": 6, "minute": 1}
